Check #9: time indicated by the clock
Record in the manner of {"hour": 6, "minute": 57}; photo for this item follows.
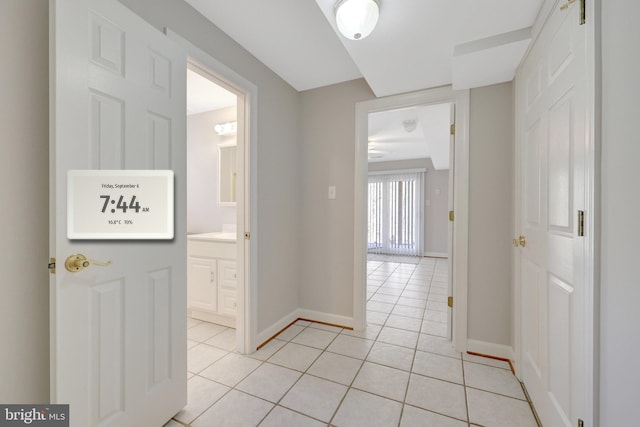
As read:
{"hour": 7, "minute": 44}
